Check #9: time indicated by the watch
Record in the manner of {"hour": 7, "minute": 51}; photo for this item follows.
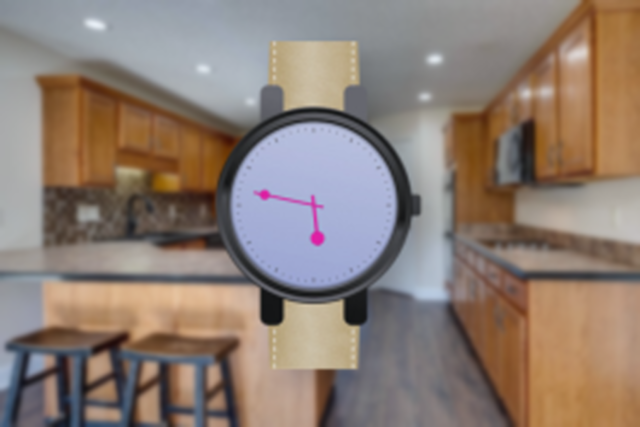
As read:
{"hour": 5, "minute": 47}
